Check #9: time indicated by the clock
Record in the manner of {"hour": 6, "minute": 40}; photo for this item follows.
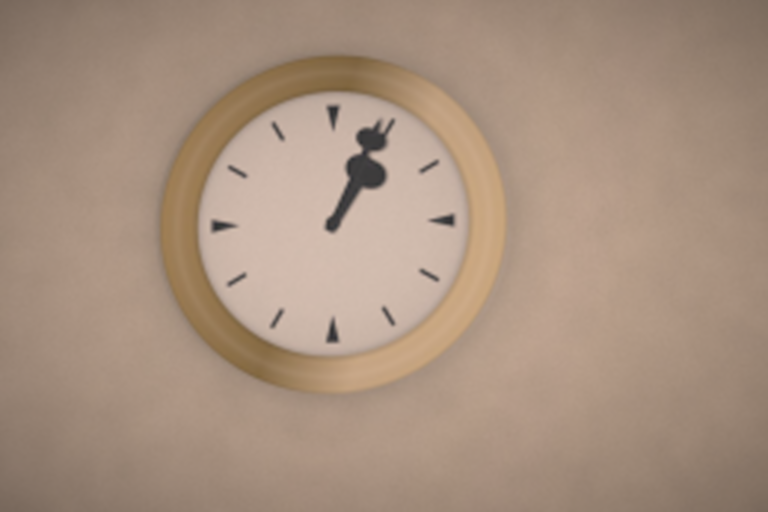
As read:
{"hour": 1, "minute": 4}
